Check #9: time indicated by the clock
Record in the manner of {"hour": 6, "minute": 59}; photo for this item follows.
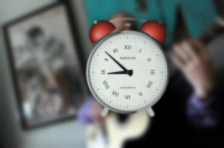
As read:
{"hour": 8, "minute": 52}
